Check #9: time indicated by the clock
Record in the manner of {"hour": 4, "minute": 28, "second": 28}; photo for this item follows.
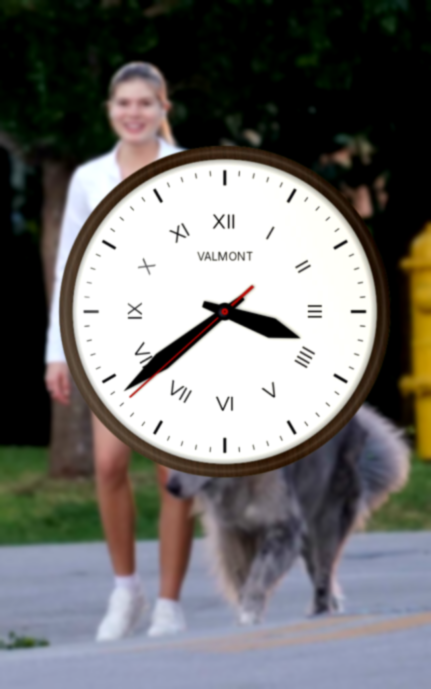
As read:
{"hour": 3, "minute": 38, "second": 38}
